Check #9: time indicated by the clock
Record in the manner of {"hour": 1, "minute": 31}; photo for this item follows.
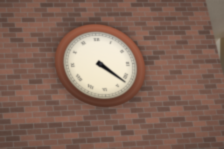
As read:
{"hour": 4, "minute": 22}
